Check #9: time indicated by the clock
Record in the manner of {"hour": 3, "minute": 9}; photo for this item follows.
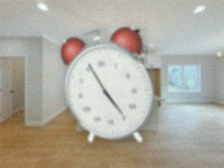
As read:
{"hour": 4, "minute": 56}
